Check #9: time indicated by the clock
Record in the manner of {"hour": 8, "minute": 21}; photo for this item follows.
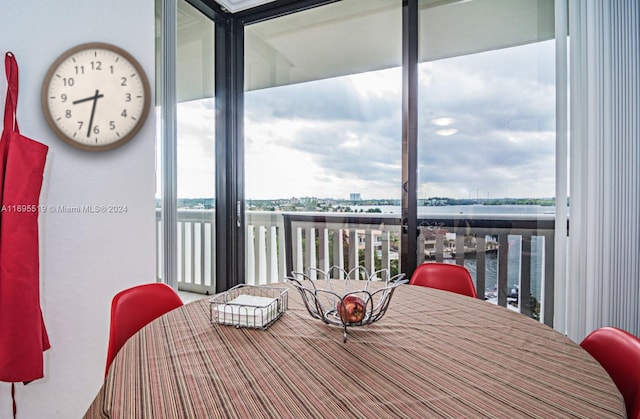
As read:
{"hour": 8, "minute": 32}
